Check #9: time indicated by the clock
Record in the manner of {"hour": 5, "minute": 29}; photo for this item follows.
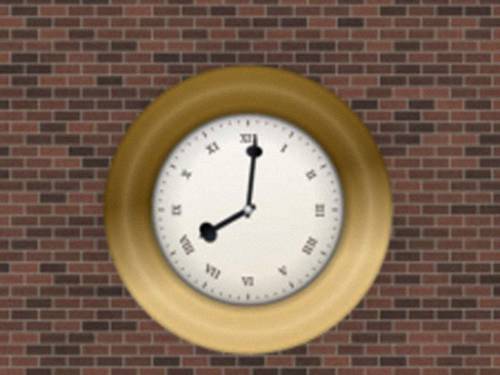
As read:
{"hour": 8, "minute": 1}
